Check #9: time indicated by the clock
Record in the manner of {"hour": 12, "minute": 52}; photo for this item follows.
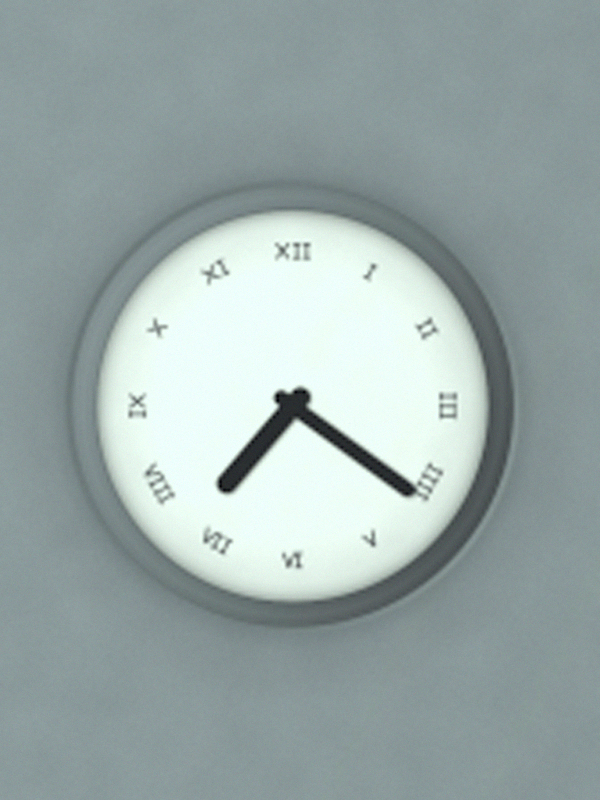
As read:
{"hour": 7, "minute": 21}
